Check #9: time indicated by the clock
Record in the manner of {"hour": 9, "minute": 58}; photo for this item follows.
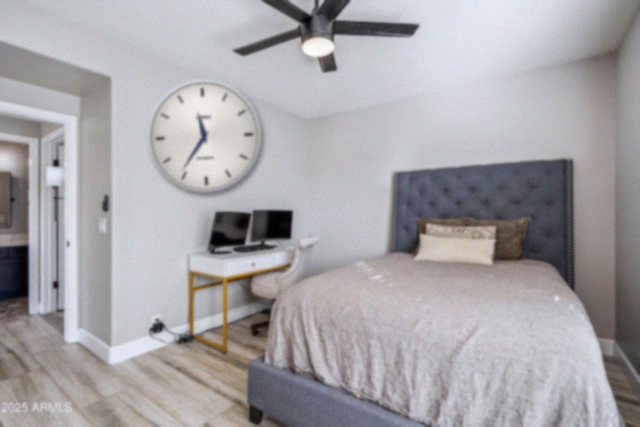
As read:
{"hour": 11, "minute": 36}
